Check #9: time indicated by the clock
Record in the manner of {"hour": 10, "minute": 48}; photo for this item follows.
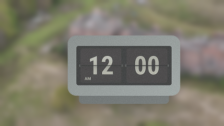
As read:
{"hour": 12, "minute": 0}
